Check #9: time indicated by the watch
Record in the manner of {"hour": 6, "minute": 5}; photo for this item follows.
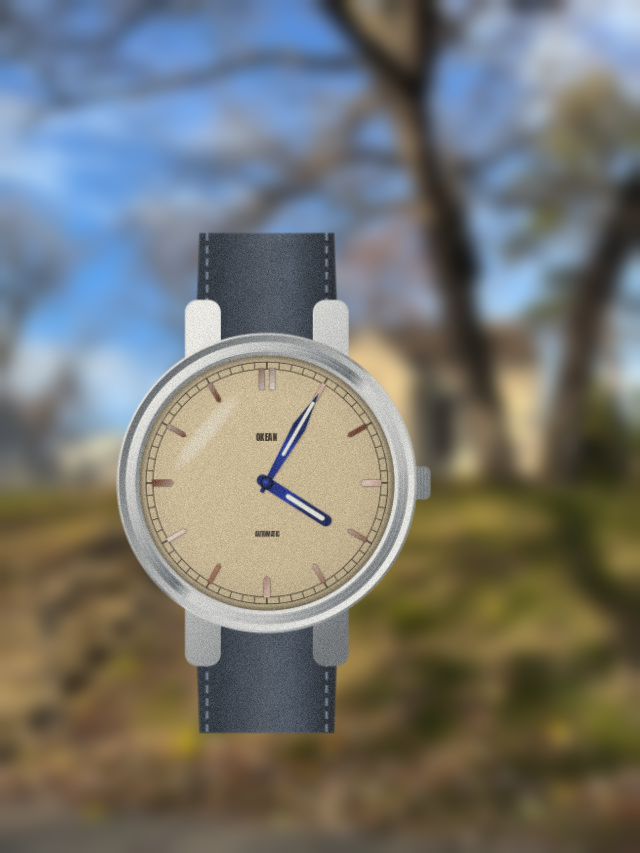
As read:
{"hour": 4, "minute": 5}
